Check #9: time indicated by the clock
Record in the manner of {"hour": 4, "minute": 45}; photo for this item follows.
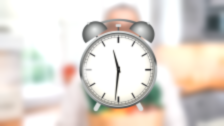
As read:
{"hour": 11, "minute": 31}
